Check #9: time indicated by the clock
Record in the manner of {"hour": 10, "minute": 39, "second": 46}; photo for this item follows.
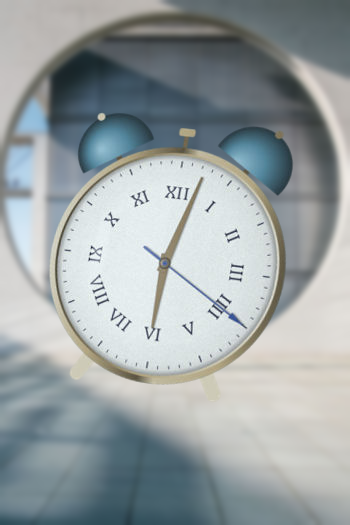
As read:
{"hour": 6, "minute": 2, "second": 20}
